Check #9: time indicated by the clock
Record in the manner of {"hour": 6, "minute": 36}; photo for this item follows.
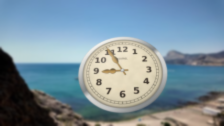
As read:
{"hour": 8, "minute": 55}
